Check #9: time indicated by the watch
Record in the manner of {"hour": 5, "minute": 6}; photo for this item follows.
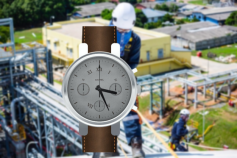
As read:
{"hour": 3, "minute": 26}
